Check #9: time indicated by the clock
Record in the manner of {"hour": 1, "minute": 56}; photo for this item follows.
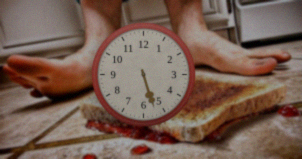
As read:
{"hour": 5, "minute": 27}
